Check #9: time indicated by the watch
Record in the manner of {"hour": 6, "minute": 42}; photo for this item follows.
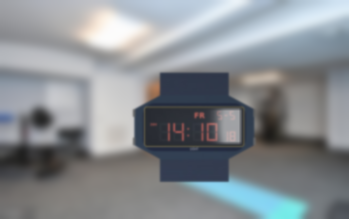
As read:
{"hour": 14, "minute": 10}
